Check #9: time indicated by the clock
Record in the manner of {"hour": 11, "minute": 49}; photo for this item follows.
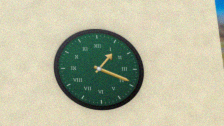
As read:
{"hour": 1, "minute": 19}
